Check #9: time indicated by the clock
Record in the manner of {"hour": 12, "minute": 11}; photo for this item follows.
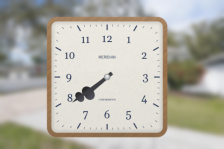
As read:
{"hour": 7, "minute": 39}
